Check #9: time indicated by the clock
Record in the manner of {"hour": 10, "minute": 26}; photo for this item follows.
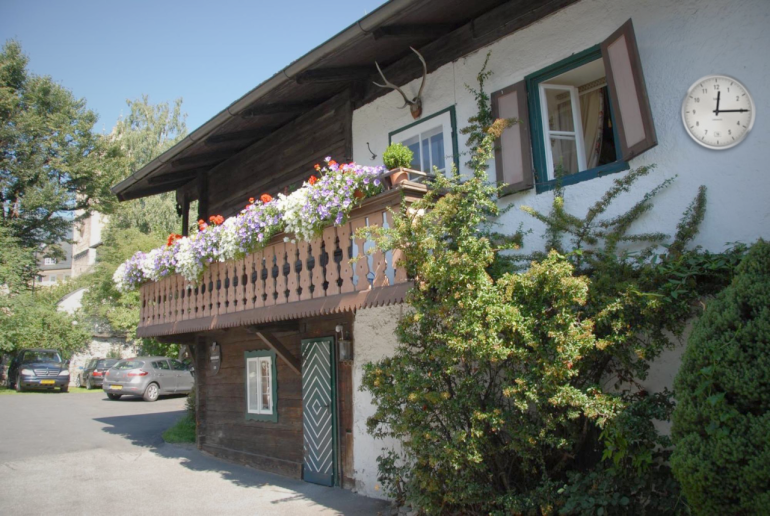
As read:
{"hour": 12, "minute": 15}
